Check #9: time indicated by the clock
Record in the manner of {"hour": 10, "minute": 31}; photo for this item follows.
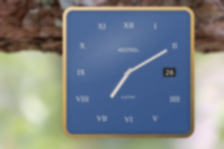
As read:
{"hour": 7, "minute": 10}
